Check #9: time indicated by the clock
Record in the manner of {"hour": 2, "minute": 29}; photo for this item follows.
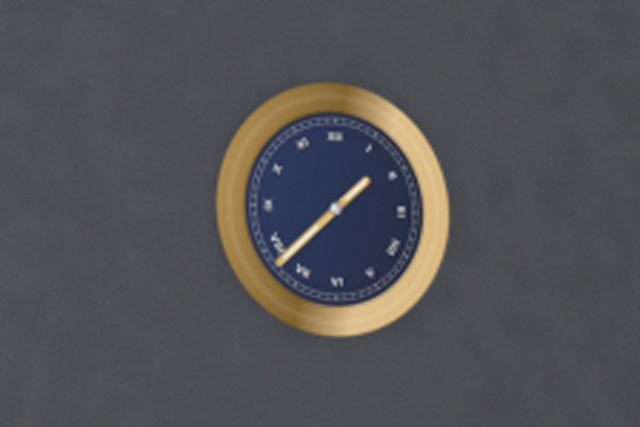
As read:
{"hour": 1, "minute": 38}
